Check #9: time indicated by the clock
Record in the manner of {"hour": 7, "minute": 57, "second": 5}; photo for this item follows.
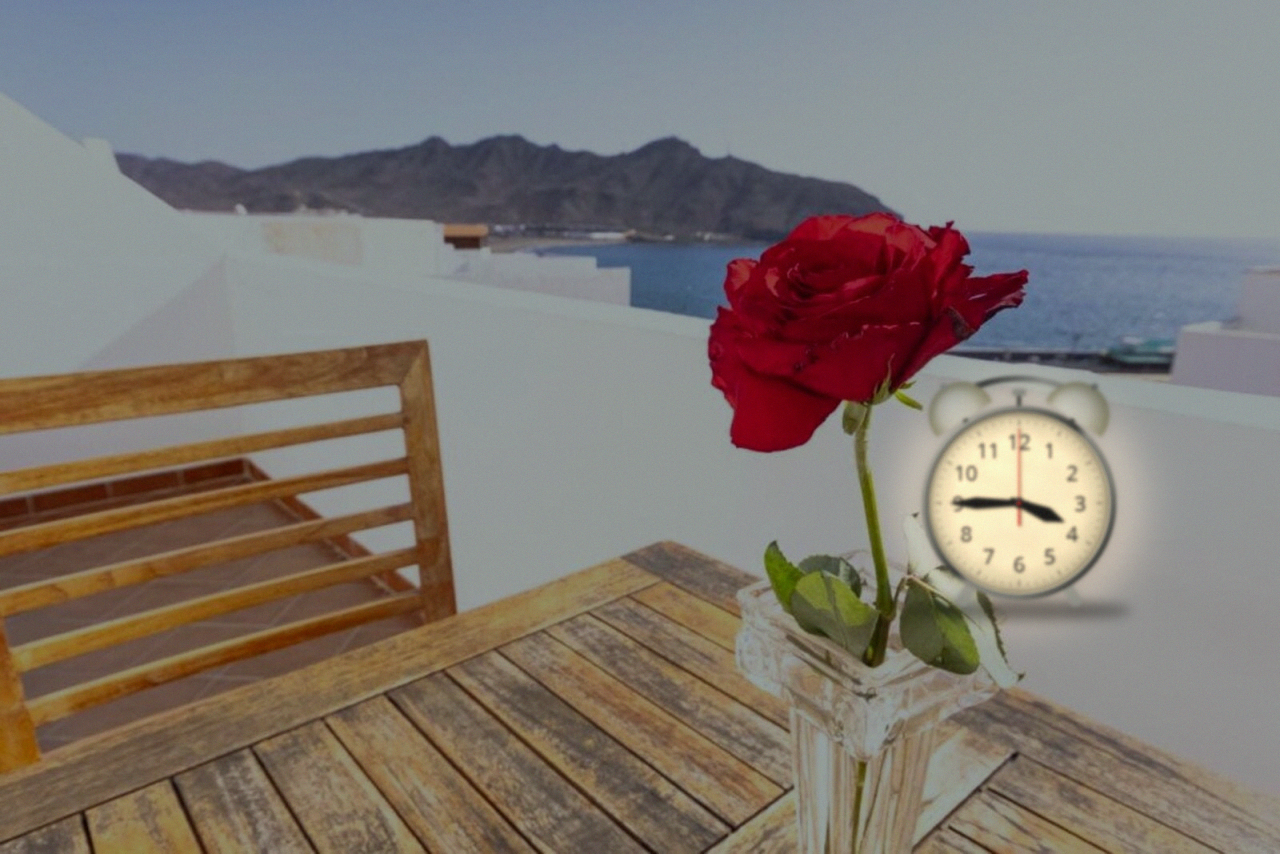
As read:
{"hour": 3, "minute": 45, "second": 0}
